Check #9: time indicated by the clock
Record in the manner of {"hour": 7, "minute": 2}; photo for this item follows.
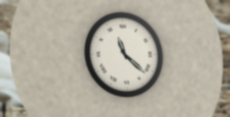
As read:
{"hour": 11, "minute": 22}
